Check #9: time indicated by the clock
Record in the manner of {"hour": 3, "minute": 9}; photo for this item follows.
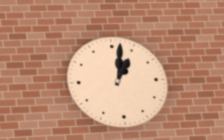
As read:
{"hour": 1, "minute": 2}
